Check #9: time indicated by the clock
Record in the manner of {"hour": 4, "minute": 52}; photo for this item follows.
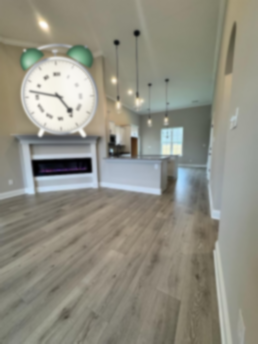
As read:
{"hour": 4, "minute": 47}
